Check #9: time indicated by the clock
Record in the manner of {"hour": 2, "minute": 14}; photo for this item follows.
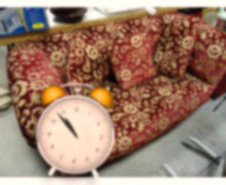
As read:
{"hour": 10, "minute": 53}
